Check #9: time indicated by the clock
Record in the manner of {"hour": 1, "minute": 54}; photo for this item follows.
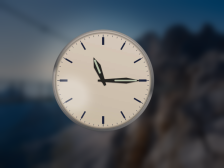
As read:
{"hour": 11, "minute": 15}
